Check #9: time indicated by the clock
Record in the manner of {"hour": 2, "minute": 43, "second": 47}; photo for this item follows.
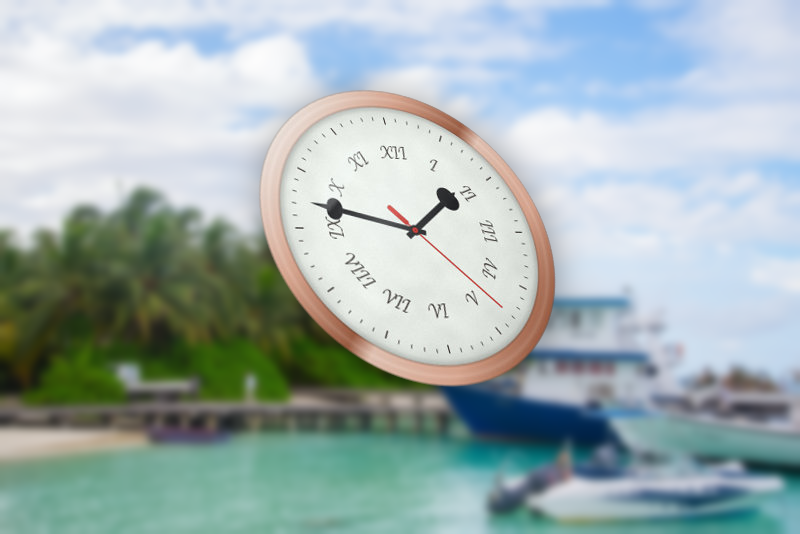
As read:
{"hour": 1, "minute": 47, "second": 23}
